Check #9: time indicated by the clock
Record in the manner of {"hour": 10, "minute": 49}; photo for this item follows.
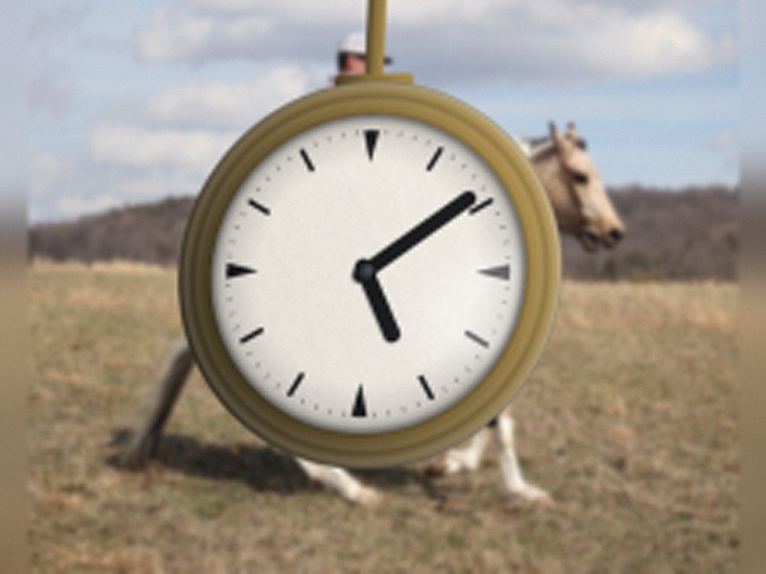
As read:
{"hour": 5, "minute": 9}
